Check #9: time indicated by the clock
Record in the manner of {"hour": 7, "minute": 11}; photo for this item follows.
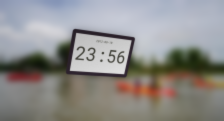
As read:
{"hour": 23, "minute": 56}
